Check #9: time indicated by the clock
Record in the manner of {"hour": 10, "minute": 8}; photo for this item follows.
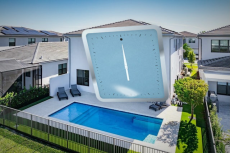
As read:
{"hour": 6, "minute": 0}
